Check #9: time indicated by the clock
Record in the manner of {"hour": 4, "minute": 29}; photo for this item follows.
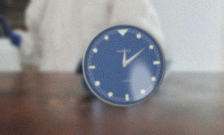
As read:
{"hour": 12, "minute": 9}
